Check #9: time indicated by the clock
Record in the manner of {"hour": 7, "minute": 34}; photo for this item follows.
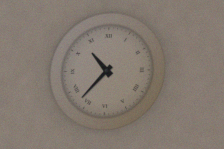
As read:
{"hour": 10, "minute": 37}
